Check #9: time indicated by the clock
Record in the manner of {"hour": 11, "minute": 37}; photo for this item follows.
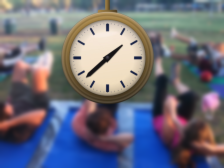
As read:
{"hour": 1, "minute": 38}
